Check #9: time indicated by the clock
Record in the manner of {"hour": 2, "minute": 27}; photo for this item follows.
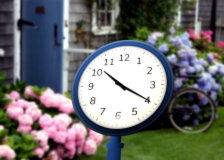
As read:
{"hour": 10, "minute": 20}
